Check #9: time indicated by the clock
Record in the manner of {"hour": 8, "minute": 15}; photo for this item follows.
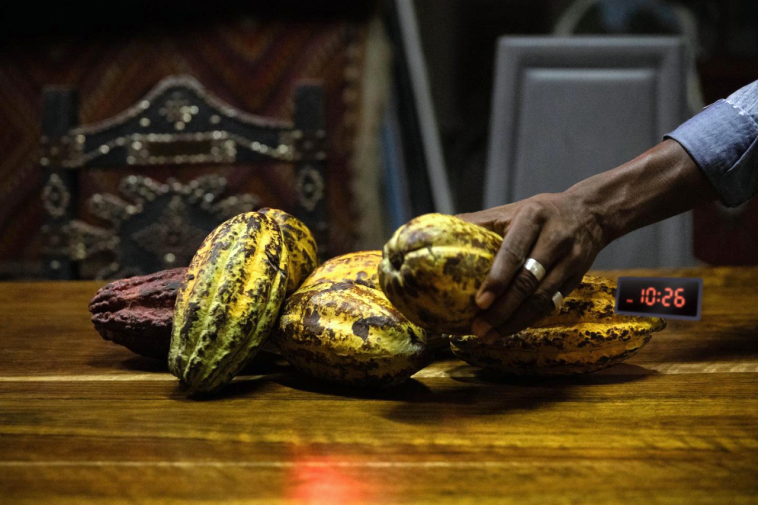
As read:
{"hour": 10, "minute": 26}
